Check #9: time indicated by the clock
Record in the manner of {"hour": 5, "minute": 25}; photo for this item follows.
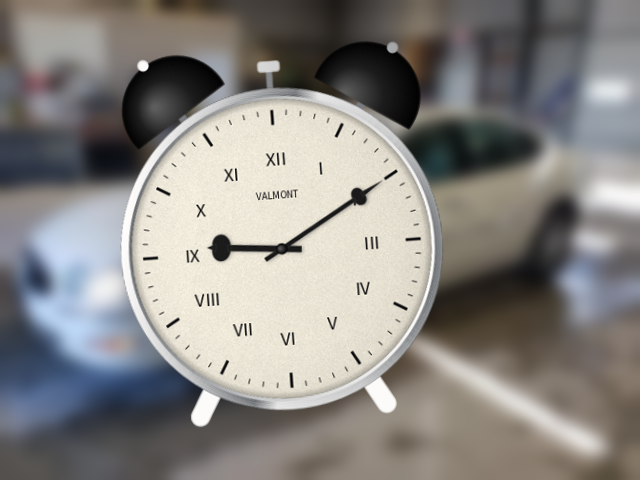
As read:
{"hour": 9, "minute": 10}
